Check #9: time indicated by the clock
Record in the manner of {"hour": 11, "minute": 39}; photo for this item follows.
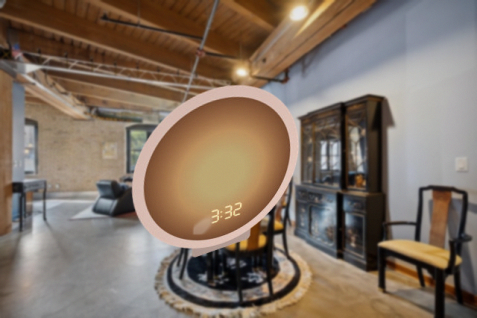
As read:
{"hour": 3, "minute": 32}
